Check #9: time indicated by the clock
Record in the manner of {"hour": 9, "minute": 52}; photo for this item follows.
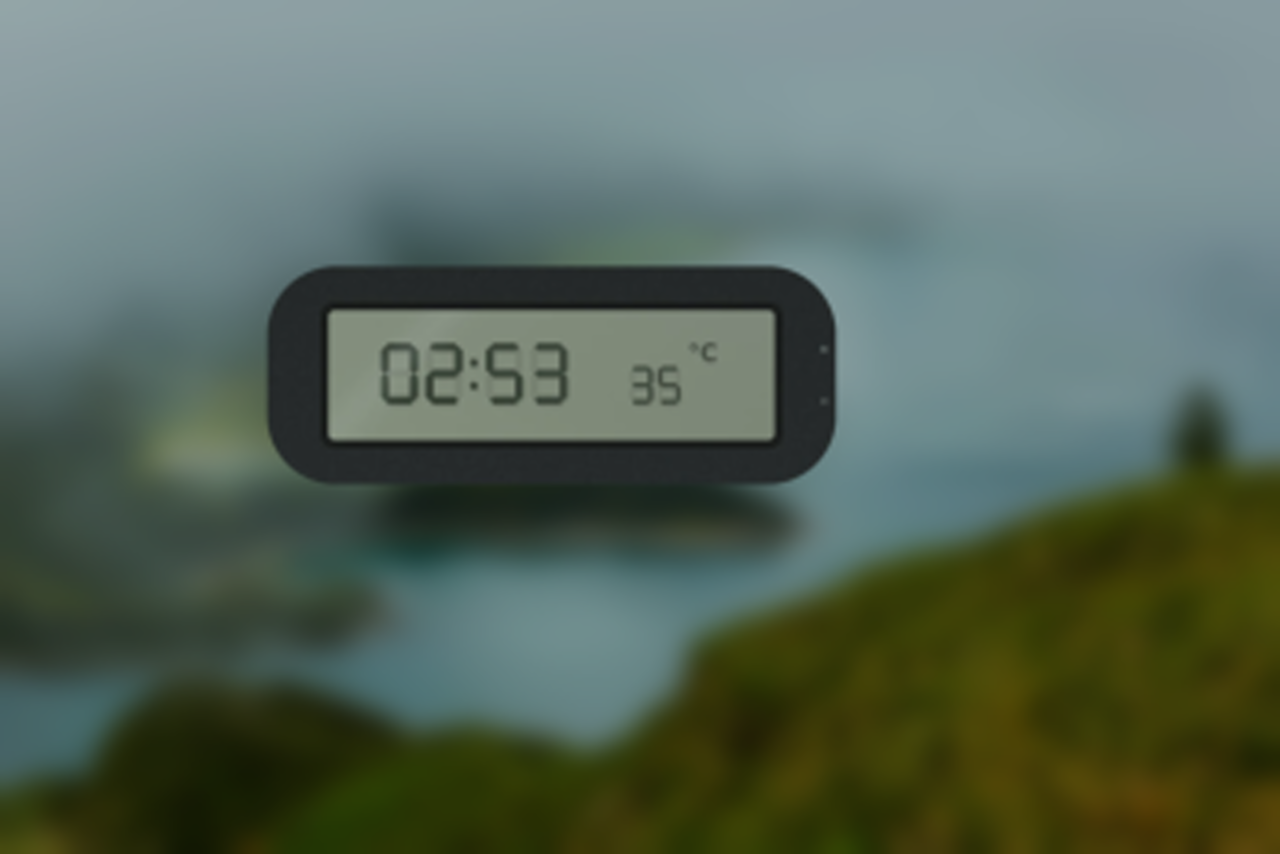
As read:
{"hour": 2, "minute": 53}
